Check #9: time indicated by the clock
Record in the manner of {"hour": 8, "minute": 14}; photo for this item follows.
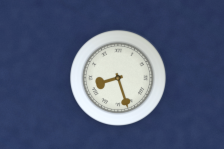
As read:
{"hour": 8, "minute": 27}
